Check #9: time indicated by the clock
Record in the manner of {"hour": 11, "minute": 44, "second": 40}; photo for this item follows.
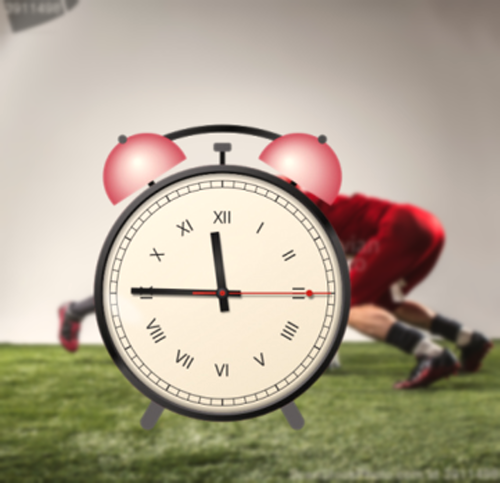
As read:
{"hour": 11, "minute": 45, "second": 15}
